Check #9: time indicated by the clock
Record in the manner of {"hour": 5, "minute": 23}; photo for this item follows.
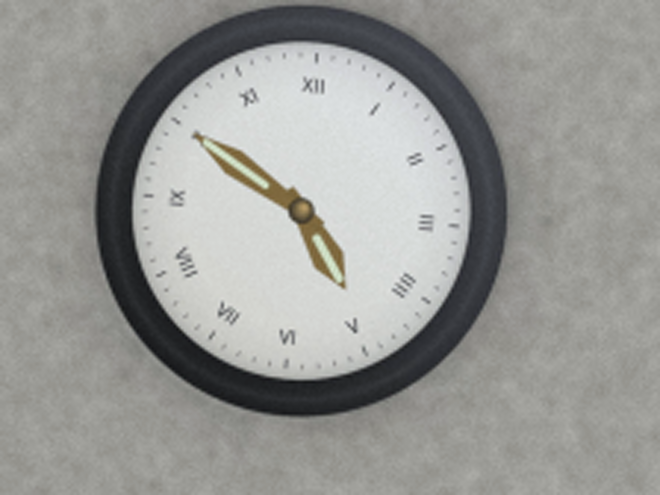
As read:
{"hour": 4, "minute": 50}
